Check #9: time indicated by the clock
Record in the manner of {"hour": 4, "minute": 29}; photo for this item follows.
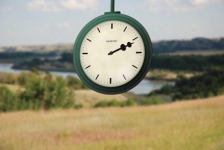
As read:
{"hour": 2, "minute": 11}
